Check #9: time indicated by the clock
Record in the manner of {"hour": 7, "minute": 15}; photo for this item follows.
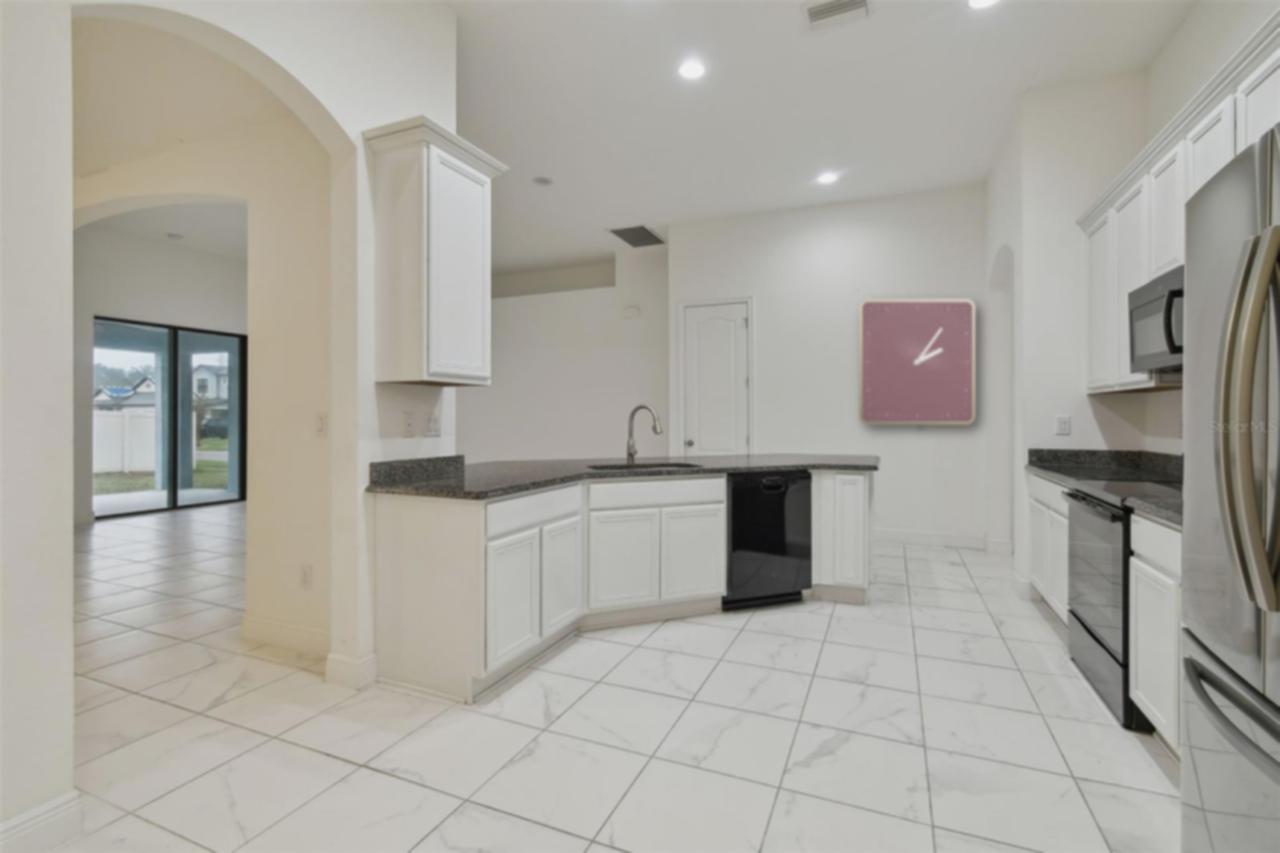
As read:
{"hour": 2, "minute": 6}
